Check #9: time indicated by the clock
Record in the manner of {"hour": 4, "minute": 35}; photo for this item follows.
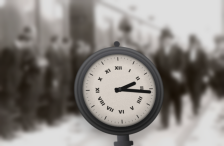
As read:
{"hour": 2, "minute": 16}
